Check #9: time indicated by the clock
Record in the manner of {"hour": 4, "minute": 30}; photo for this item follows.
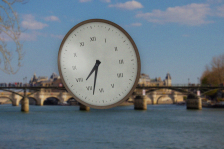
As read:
{"hour": 7, "minute": 33}
